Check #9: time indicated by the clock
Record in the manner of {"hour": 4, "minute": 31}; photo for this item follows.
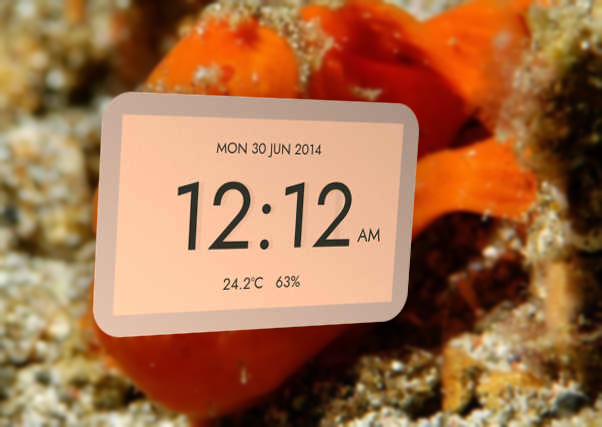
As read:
{"hour": 12, "minute": 12}
